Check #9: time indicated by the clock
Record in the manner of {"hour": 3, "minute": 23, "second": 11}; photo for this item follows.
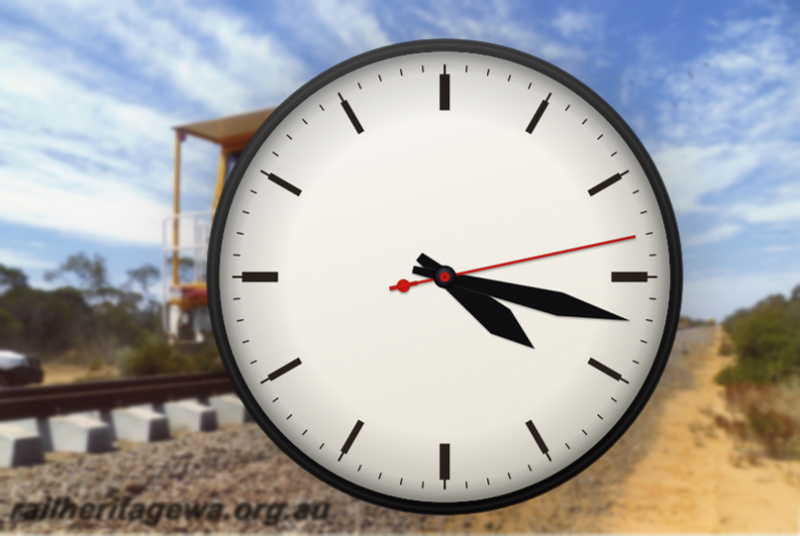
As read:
{"hour": 4, "minute": 17, "second": 13}
